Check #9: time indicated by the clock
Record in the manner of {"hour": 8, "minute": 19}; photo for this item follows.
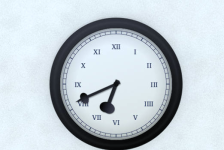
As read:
{"hour": 6, "minute": 41}
